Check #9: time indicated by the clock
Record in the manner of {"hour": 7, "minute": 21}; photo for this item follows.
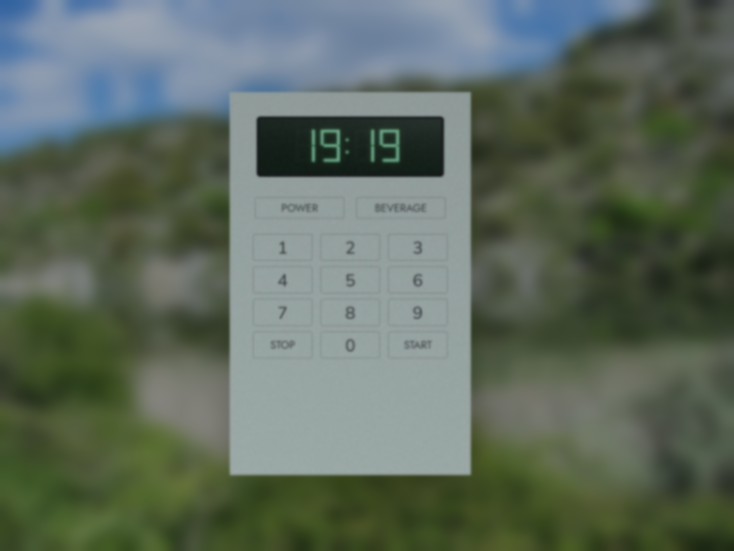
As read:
{"hour": 19, "minute": 19}
